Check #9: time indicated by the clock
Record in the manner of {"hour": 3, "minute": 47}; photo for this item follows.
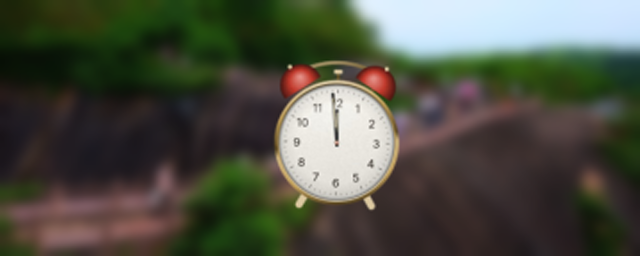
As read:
{"hour": 11, "minute": 59}
